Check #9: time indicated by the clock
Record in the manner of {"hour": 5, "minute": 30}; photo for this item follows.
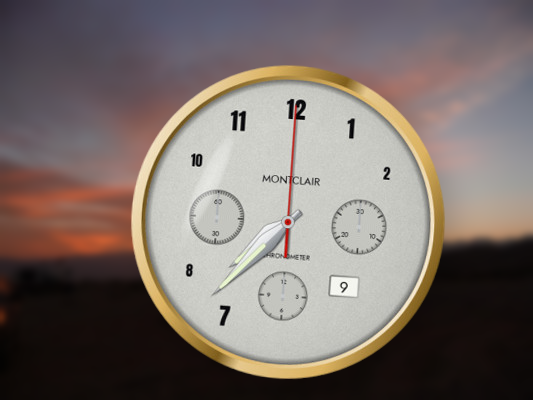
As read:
{"hour": 7, "minute": 37}
